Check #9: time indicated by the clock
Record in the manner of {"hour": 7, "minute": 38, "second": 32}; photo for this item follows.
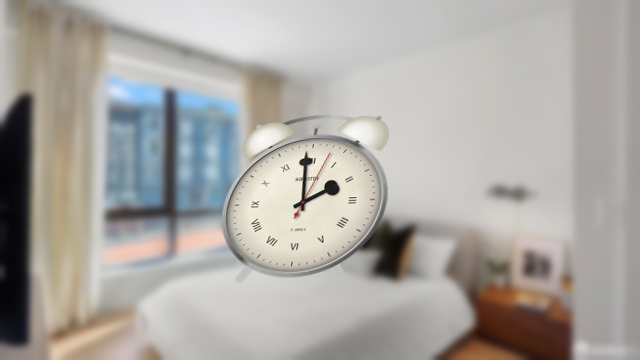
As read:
{"hour": 1, "minute": 59, "second": 3}
